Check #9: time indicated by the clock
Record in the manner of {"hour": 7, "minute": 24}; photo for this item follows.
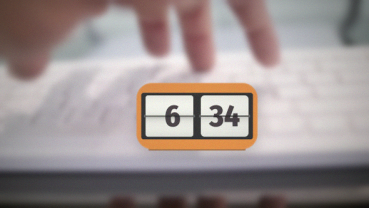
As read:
{"hour": 6, "minute": 34}
